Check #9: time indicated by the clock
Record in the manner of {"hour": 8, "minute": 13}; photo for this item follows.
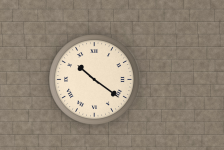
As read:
{"hour": 10, "minute": 21}
